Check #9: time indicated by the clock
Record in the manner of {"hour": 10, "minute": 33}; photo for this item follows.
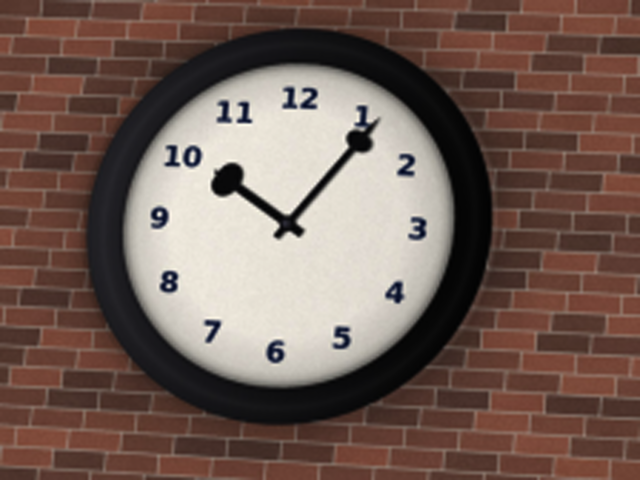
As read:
{"hour": 10, "minute": 6}
